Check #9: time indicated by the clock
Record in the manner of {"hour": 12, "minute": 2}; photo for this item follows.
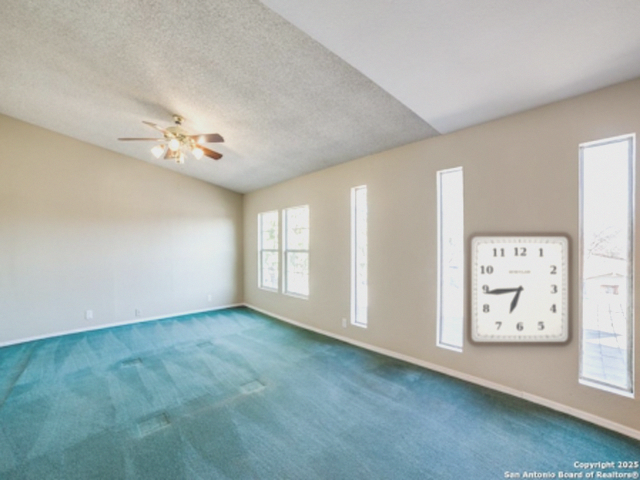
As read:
{"hour": 6, "minute": 44}
